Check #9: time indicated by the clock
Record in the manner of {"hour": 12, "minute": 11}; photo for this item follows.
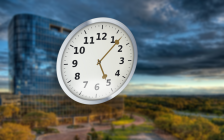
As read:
{"hour": 5, "minute": 7}
